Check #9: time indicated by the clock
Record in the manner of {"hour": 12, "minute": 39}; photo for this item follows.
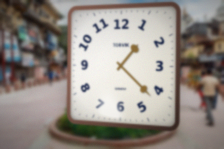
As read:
{"hour": 1, "minute": 22}
